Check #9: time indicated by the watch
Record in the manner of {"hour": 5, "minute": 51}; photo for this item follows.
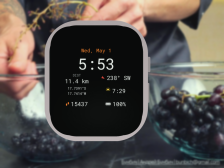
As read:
{"hour": 5, "minute": 53}
